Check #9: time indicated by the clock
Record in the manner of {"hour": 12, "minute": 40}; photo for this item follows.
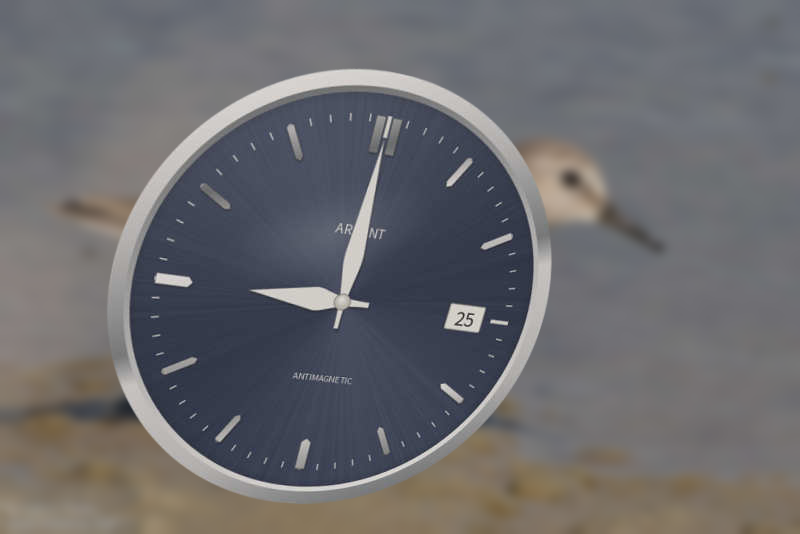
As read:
{"hour": 9, "minute": 0}
